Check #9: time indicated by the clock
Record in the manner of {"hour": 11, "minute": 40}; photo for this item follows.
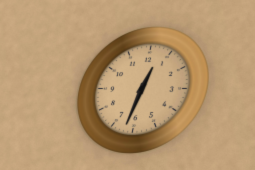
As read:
{"hour": 12, "minute": 32}
